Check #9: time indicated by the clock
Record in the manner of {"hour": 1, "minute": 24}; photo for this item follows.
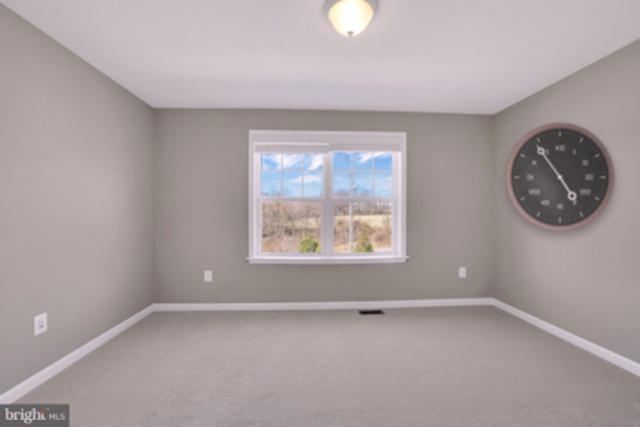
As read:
{"hour": 4, "minute": 54}
